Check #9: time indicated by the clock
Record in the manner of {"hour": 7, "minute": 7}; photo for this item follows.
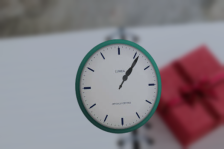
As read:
{"hour": 1, "minute": 6}
